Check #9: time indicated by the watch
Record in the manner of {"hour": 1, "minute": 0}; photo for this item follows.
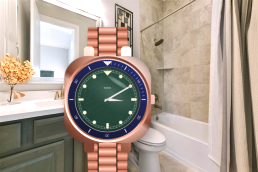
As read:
{"hour": 3, "minute": 10}
